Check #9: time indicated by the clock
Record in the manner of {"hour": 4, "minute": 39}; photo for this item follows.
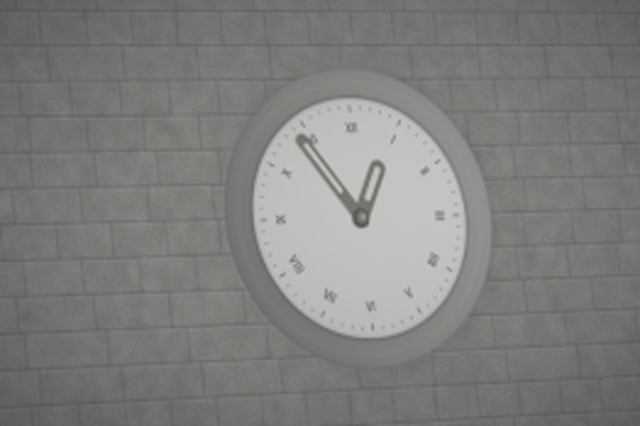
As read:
{"hour": 12, "minute": 54}
